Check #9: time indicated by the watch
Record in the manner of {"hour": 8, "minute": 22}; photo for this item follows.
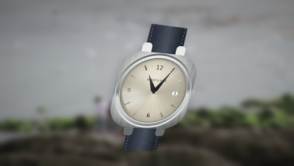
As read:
{"hour": 11, "minute": 5}
